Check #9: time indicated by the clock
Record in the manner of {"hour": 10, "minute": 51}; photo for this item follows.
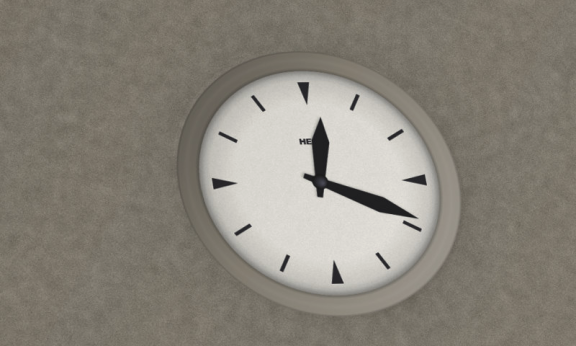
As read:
{"hour": 12, "minute": 19}
